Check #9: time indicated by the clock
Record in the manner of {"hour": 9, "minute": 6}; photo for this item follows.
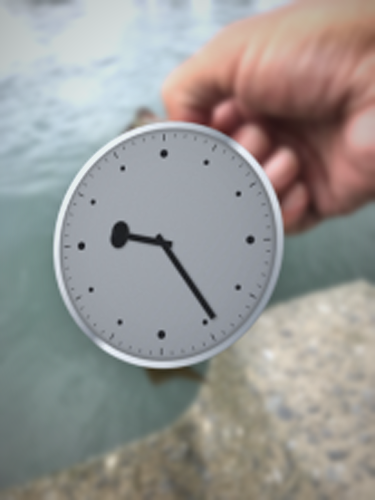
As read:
{"hour": 9, "minute": 24}
